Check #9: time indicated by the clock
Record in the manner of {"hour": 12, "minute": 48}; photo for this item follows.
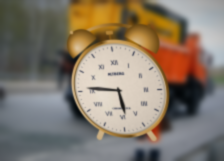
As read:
{"hour": 5, "minute": 46}
